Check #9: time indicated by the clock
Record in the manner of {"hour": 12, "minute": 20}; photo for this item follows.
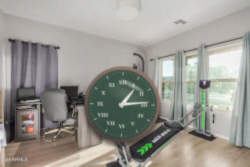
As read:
{"hour": 1, "minute": 14}
